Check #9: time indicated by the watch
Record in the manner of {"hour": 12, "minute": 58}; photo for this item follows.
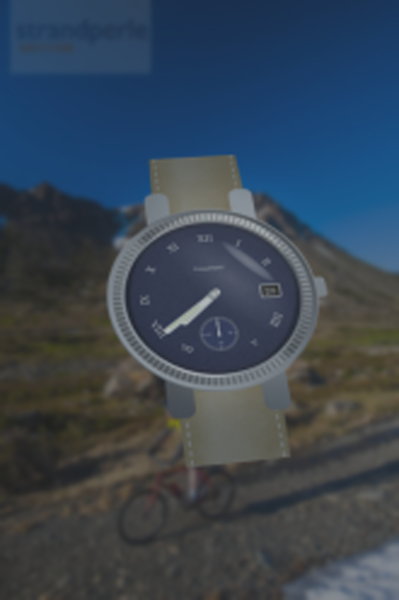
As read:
{"hour": 7, "minute": 39}
